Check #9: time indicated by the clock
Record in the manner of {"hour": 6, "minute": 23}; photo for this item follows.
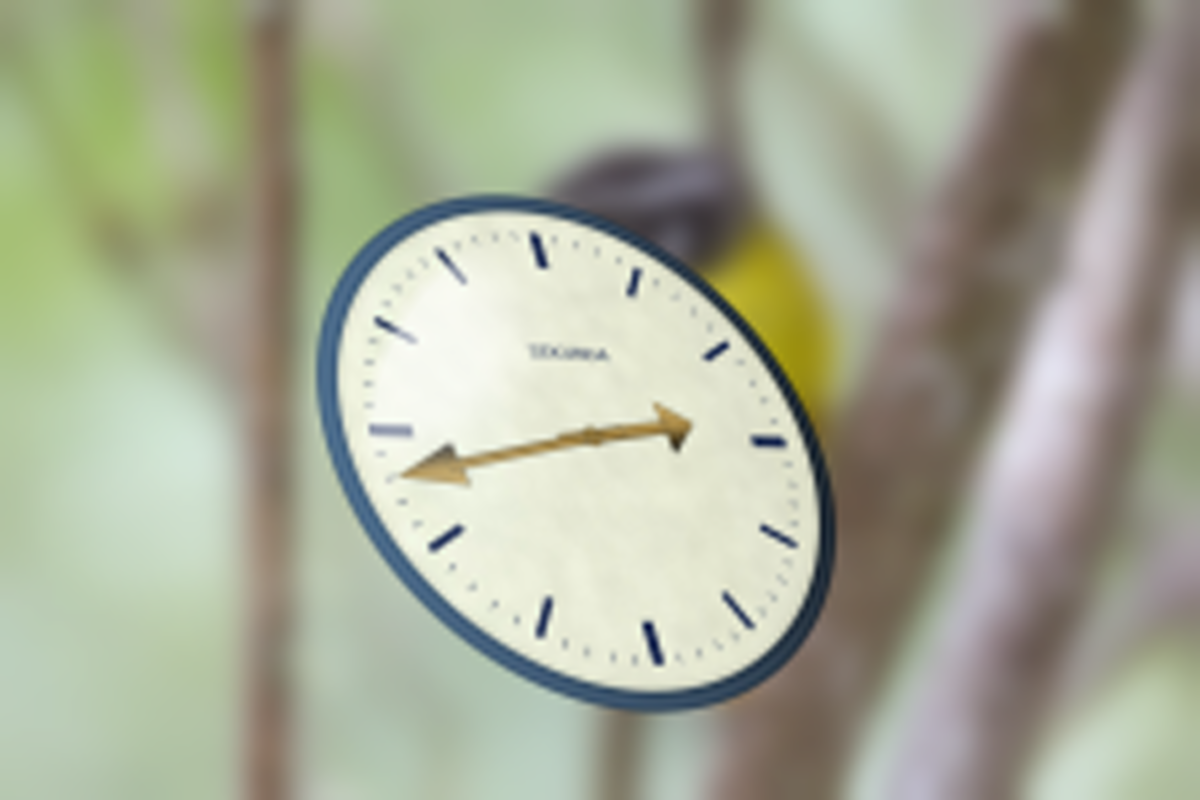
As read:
{"hour": 2, "minute": 43}
